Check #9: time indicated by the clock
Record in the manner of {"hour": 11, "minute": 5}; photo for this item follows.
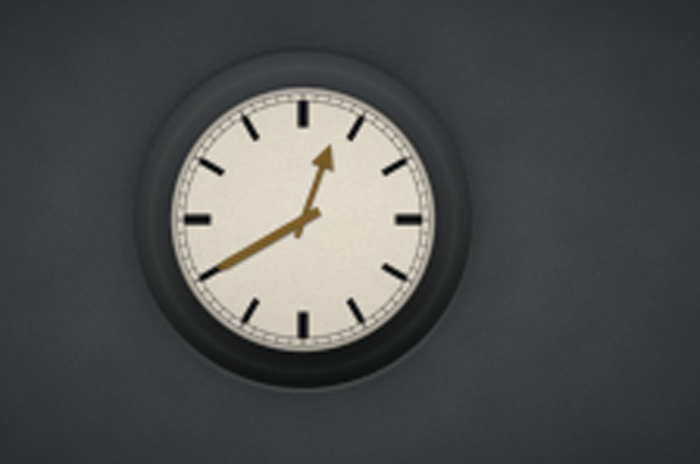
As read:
{"hour": 12, "minute": 40}
